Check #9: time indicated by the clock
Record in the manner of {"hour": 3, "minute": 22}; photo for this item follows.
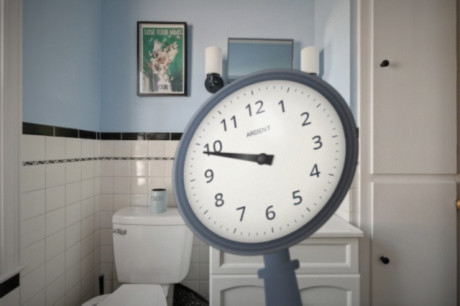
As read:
{"hour": 9, "minute": 49}
